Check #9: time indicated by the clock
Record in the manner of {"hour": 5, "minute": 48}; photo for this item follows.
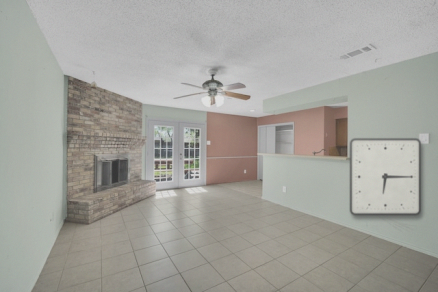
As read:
{"hour": 6, "minute": 15}
